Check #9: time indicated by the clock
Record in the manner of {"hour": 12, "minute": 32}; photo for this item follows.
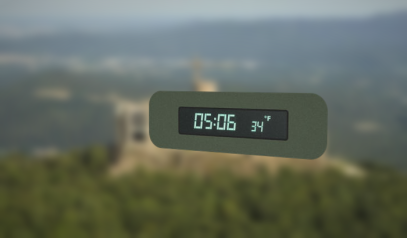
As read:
{"hour": 5, "minute": 6}
